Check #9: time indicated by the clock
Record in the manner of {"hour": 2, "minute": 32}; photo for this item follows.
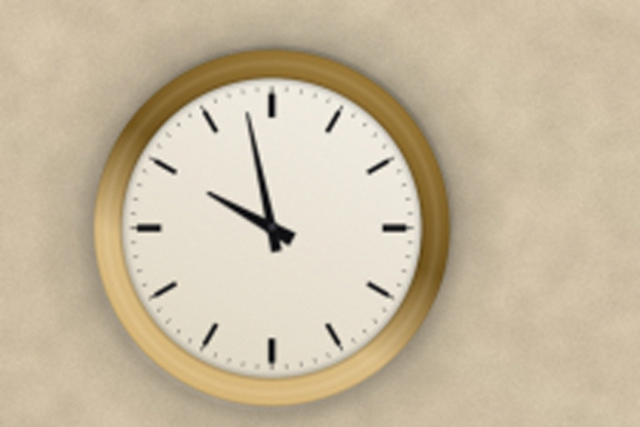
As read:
{"hour": 9, "minute": 58}
